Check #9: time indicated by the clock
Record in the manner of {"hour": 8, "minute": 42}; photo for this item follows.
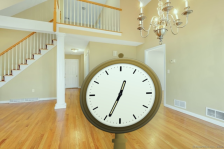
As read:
{"hour": 12, "minute": 34}
